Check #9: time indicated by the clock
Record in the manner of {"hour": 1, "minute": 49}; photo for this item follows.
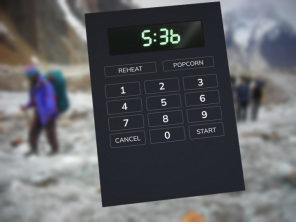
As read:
{"hour": 5, "minute": 36}
